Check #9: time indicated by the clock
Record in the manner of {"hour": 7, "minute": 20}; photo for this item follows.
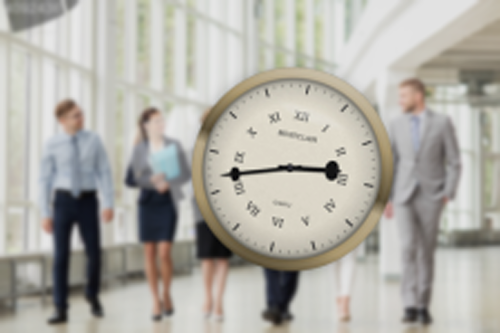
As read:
{"hour": 2, "minute": 42}
